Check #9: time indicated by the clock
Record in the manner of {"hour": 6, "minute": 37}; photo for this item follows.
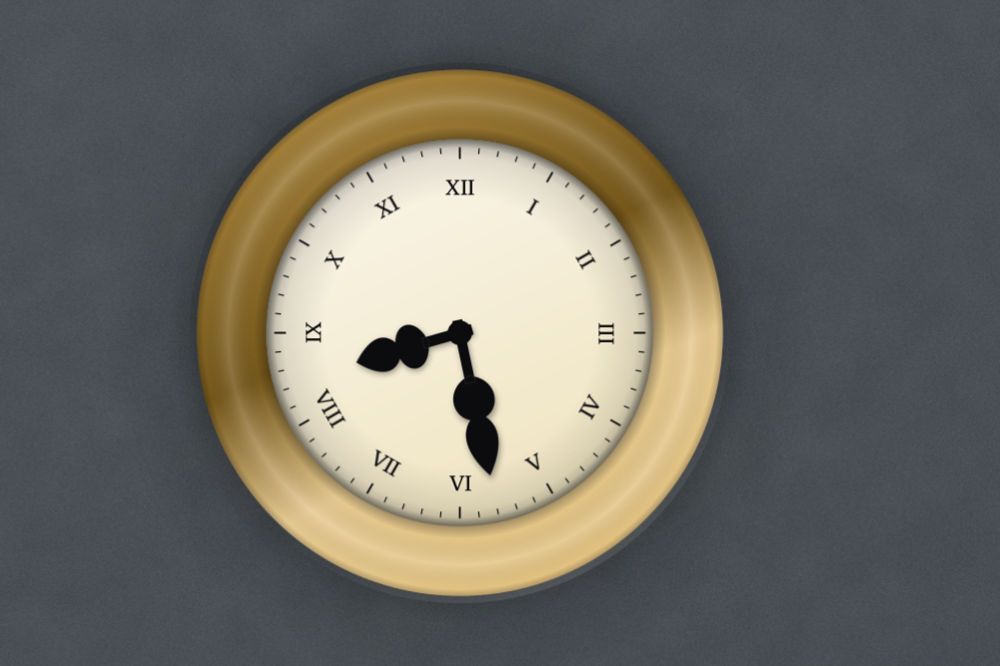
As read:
{"hour": 8, "minute": 28}
